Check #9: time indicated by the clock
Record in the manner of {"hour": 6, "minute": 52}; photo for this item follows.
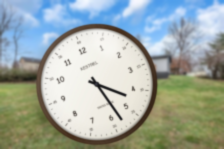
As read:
{"hour": 4, "minute": 28}
